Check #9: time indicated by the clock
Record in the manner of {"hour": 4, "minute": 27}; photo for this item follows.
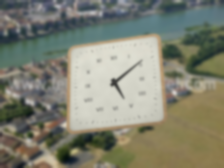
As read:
{"hour": 5, "minute": 9}
